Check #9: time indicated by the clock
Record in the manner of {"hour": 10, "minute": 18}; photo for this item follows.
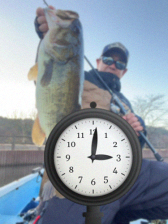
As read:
{"hour": 3, "minute": 1}
